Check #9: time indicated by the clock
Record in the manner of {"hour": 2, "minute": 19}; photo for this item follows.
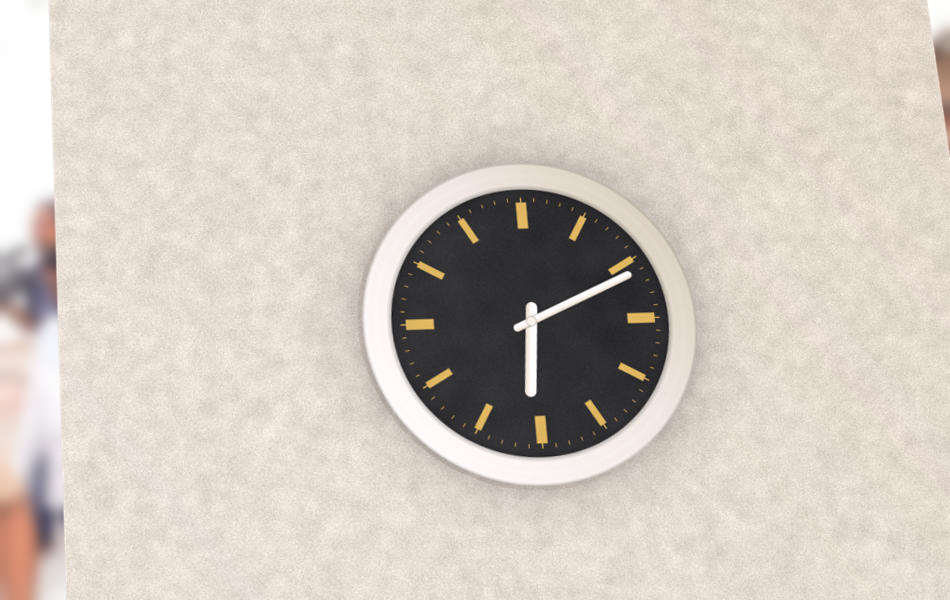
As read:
{"hour": 6, "minute": 11}
